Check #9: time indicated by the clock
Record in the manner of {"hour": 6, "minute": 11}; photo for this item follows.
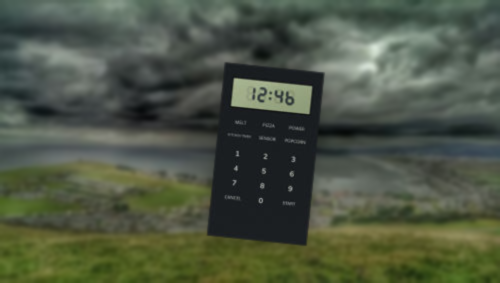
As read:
{"hour": 12, "minute": 46}
